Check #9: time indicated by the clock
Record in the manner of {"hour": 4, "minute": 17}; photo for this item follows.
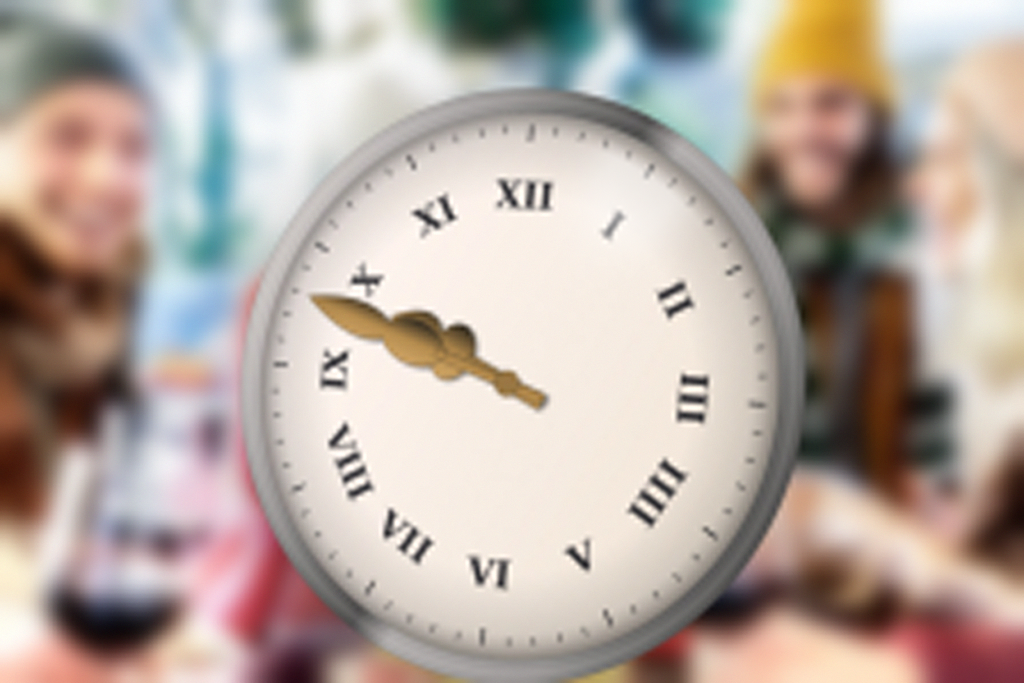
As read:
{"hour": 9, "minute": 48}
